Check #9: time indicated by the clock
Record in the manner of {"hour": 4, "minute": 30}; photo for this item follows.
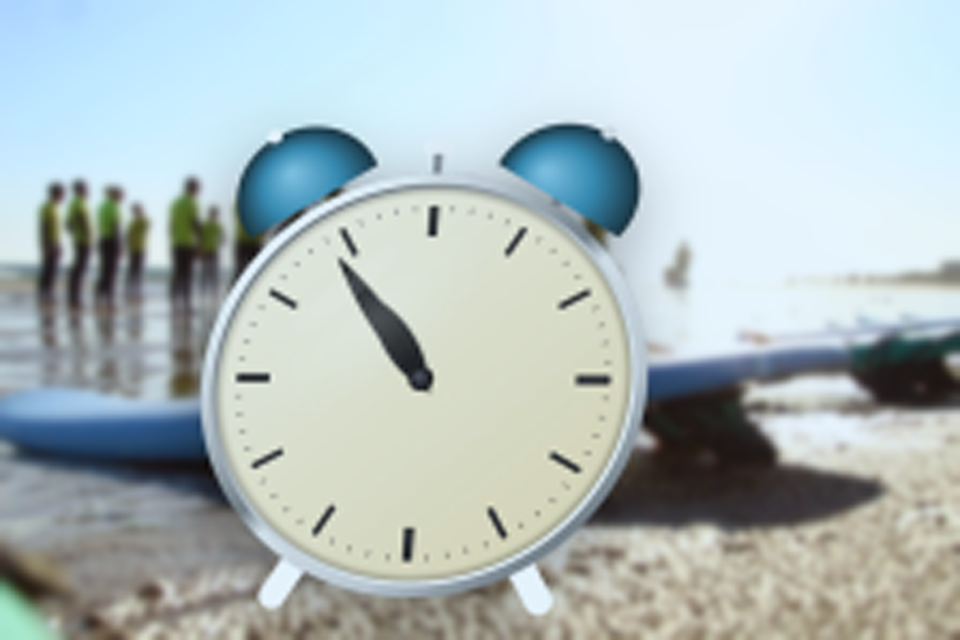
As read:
{"hour": 10, "minute": 54}
